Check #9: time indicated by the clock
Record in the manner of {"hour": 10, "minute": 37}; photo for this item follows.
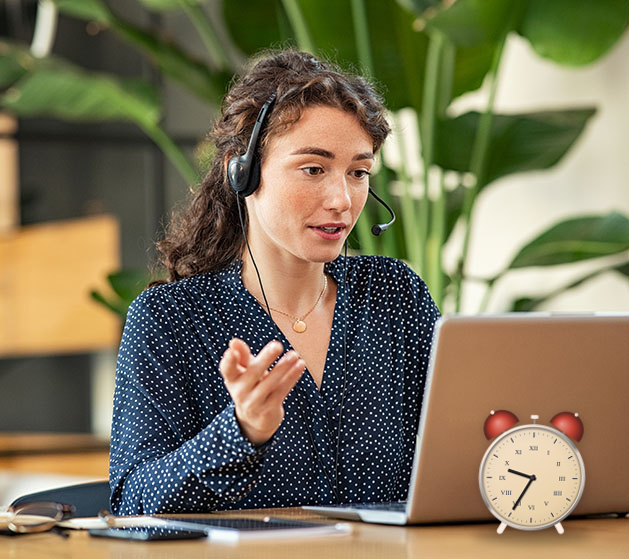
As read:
{"hour": 9, "minute": 35}
